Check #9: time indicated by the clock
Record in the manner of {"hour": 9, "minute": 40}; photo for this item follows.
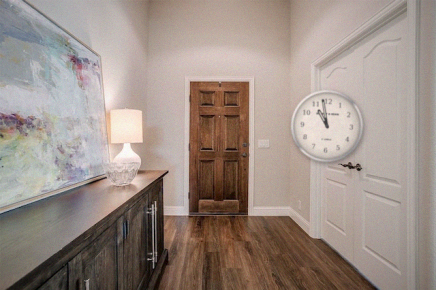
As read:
{"hour": 10, "minute": 58}
